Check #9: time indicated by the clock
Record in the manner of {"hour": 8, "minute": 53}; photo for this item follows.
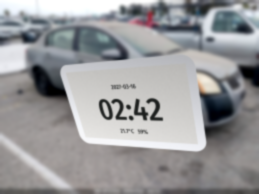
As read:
{"hour": 2, "minute": 42}
